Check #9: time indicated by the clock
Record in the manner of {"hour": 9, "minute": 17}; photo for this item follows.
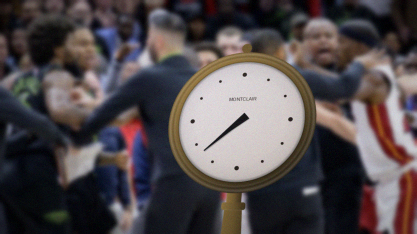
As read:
{"hour": 7, "minute": 38}
